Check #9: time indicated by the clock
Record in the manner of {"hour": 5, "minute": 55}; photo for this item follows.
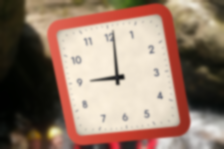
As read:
{"hour": 9, "minute": 1}
